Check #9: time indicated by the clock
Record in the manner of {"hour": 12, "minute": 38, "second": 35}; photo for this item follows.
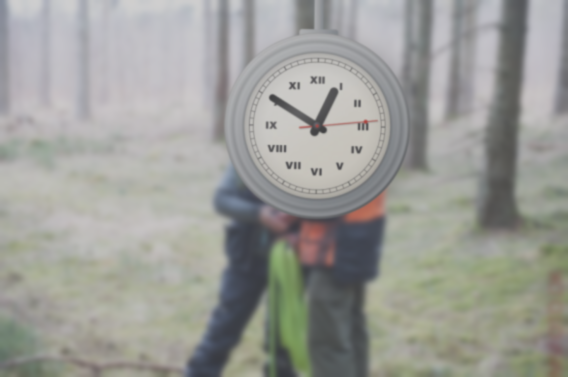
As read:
{"hour": 12, "minute": 50, "second": 14}
